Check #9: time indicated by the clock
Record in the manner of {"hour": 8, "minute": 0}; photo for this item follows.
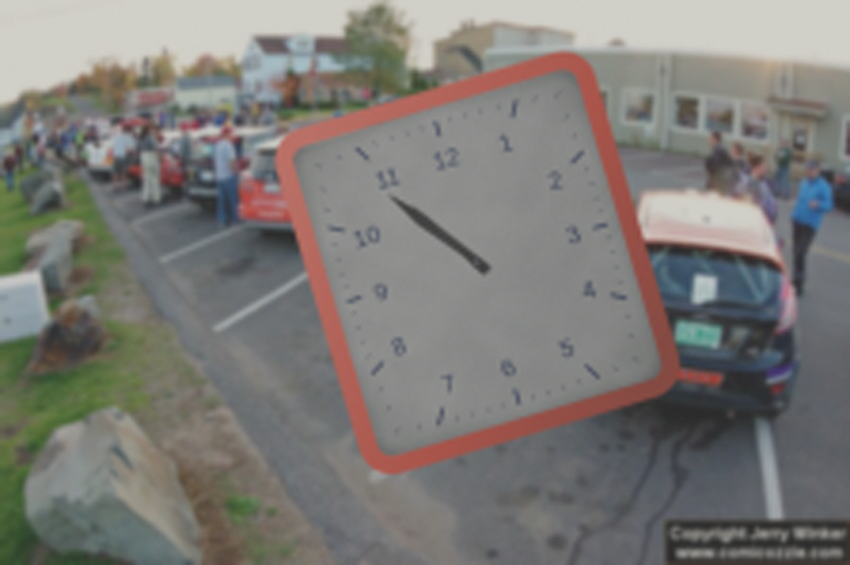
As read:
{"hour": 10, "minute": 54}
